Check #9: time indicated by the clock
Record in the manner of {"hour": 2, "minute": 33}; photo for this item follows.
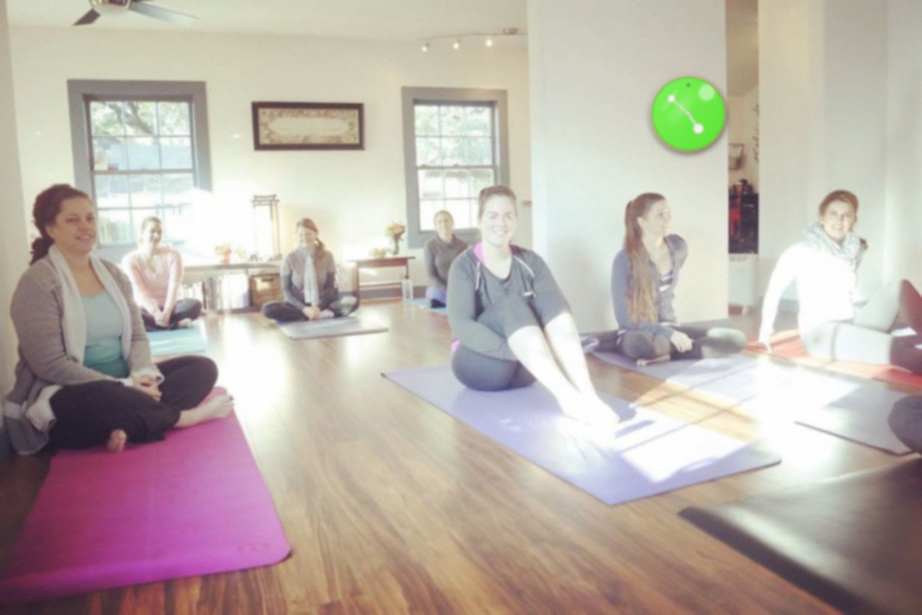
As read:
{"hour": 4, "minute": 52}
